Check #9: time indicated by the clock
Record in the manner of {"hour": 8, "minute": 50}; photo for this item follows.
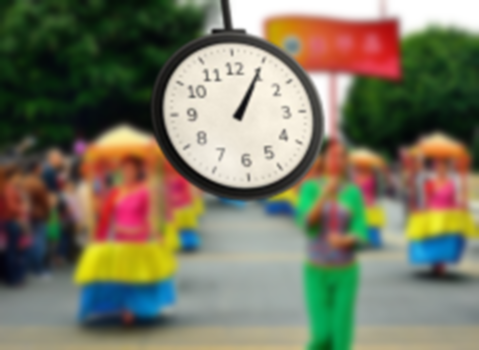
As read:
{"hour": 1, "minute": 5}
